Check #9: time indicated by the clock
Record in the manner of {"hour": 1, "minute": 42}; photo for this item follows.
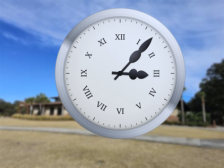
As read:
{"hour": 3, "minute": 7}
